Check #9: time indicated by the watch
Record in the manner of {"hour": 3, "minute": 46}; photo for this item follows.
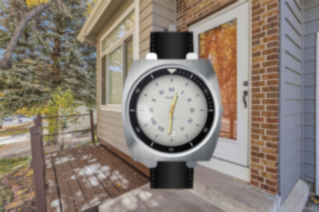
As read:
{"hour": 12, "minute": 31}
